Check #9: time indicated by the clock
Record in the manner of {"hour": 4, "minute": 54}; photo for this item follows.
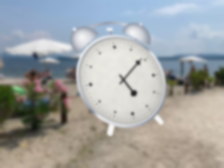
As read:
{"hour": 5, "minute": 9}
